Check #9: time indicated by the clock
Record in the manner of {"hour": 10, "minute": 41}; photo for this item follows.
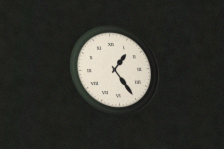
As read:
{"hour": 1, "minute": 25}
